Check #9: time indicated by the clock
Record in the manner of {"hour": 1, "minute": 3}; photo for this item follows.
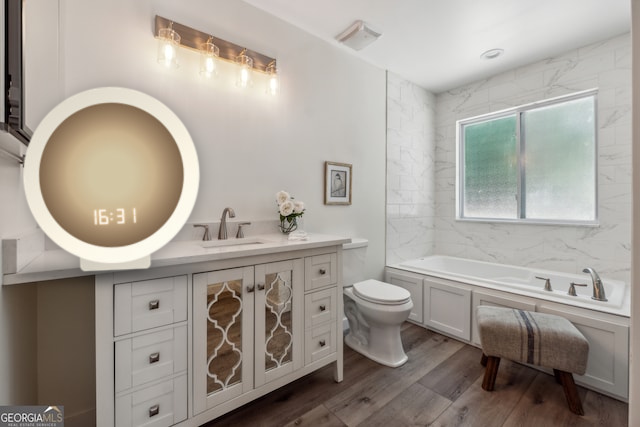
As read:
{"hour": 16, "minute": 31}
